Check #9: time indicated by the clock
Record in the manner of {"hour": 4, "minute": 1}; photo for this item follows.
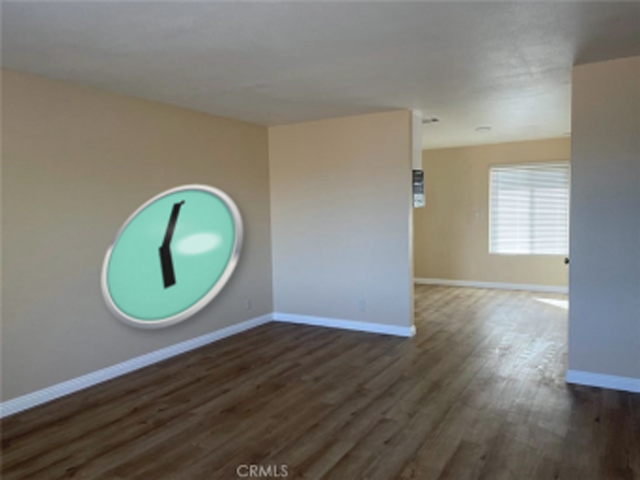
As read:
{"hour": 4, "minute": 59}
